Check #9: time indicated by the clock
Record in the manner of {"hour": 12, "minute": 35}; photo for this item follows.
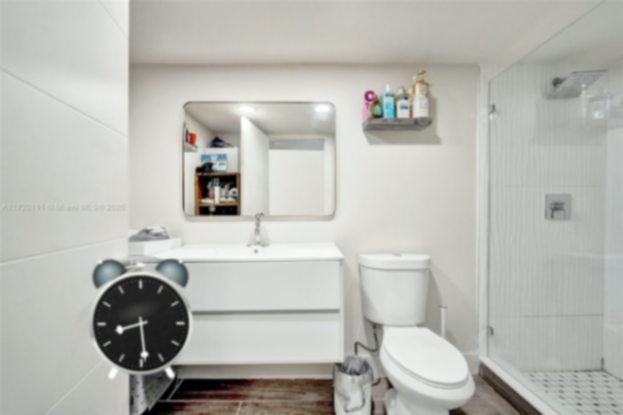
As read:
{"hour": 8, "minute": 29}
